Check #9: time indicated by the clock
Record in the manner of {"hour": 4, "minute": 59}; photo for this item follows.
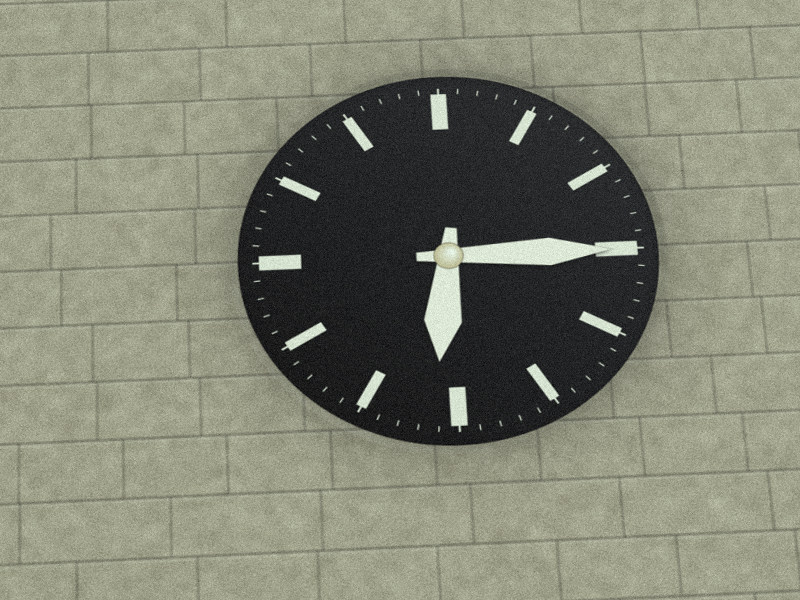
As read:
{"hour": 6, "minute": 15}
